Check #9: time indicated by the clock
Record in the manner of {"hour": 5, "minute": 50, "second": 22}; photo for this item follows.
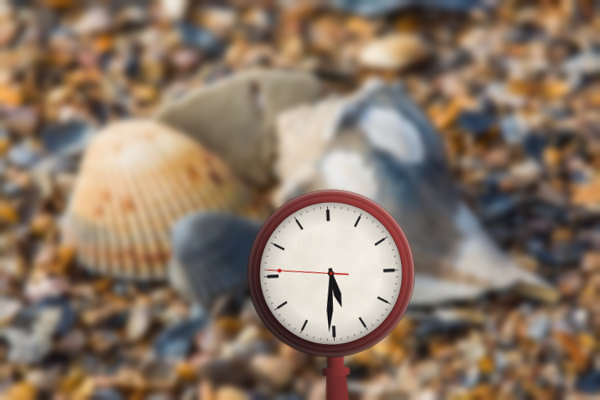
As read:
{"hour": 5, "minute": 30, "second": 46}
